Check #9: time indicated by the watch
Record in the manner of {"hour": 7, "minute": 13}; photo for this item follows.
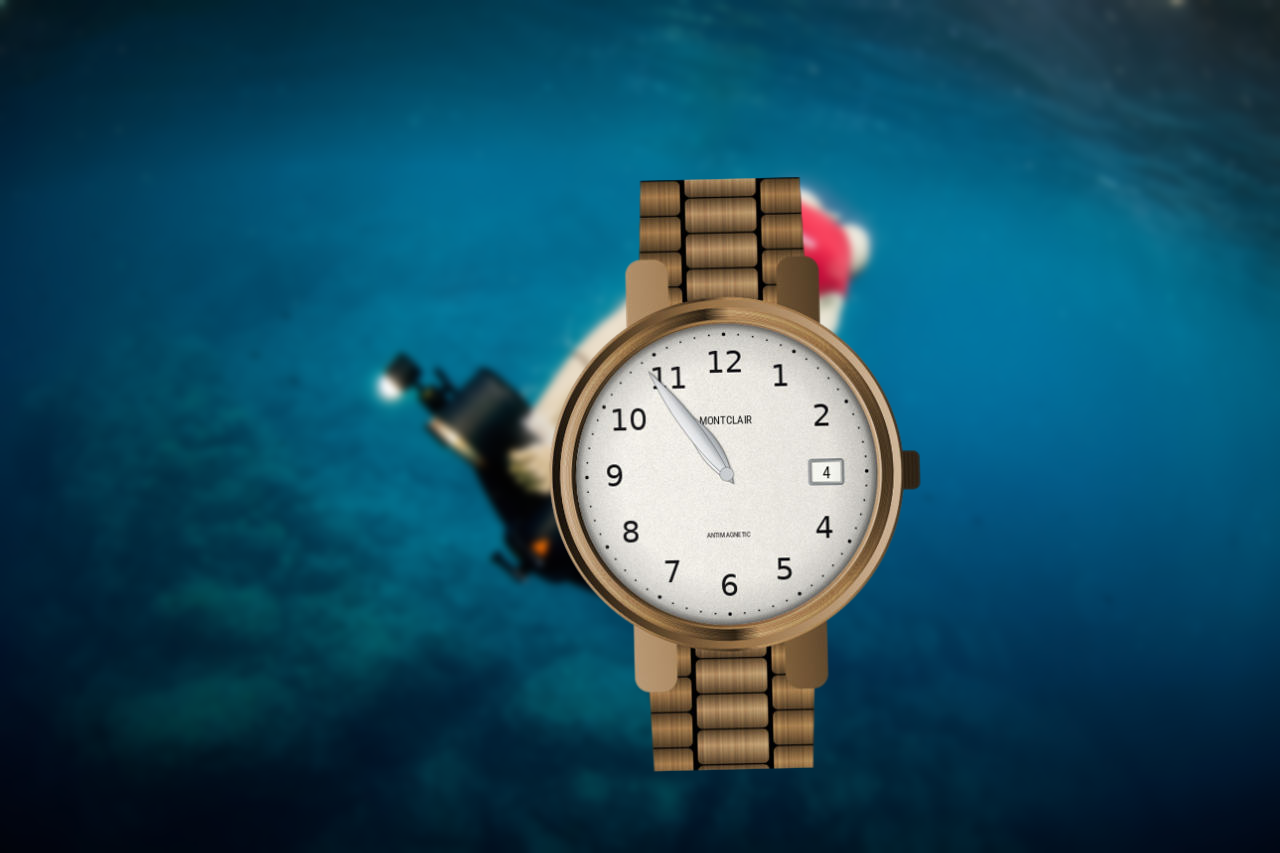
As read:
{"hour": 10, "minute": 54}
